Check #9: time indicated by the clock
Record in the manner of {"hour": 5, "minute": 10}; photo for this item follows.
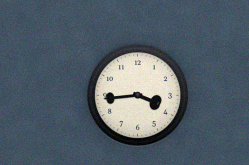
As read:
{"hour": 3, "minute": 44}
